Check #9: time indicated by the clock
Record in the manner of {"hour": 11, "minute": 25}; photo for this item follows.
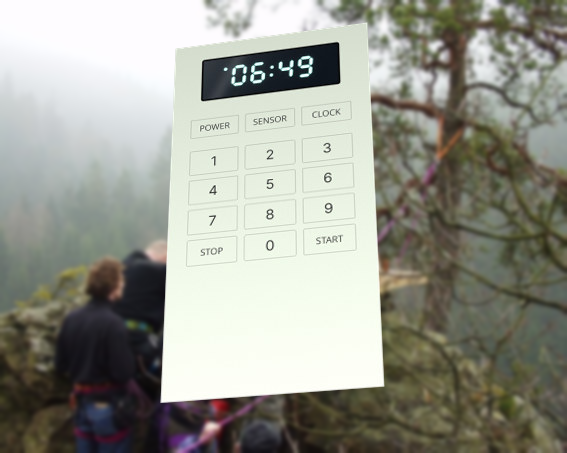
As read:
{"hour": 6, "minute": 49}
